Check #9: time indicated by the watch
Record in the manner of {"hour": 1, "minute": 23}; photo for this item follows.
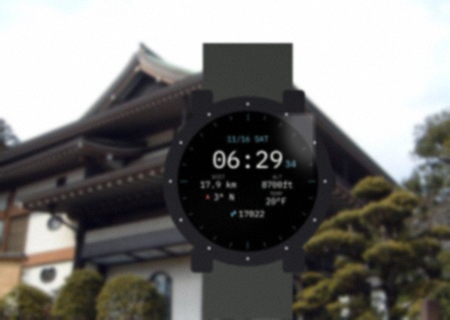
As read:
{"hour": 6, "minute": 29}
